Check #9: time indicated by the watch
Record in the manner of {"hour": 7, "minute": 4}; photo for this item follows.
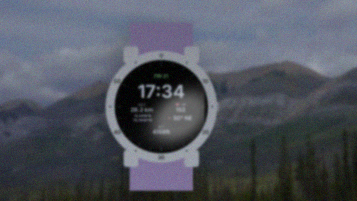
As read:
{"hour": 17, "minute": 34}
